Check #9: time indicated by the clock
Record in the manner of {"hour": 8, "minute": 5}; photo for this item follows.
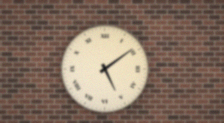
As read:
{"hour": 5, "minute": 9}
